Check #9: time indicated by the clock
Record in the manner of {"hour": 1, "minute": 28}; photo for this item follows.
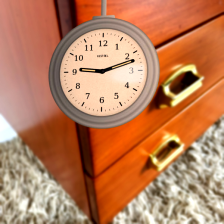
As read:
{"hour": 9, "minute": 12}
